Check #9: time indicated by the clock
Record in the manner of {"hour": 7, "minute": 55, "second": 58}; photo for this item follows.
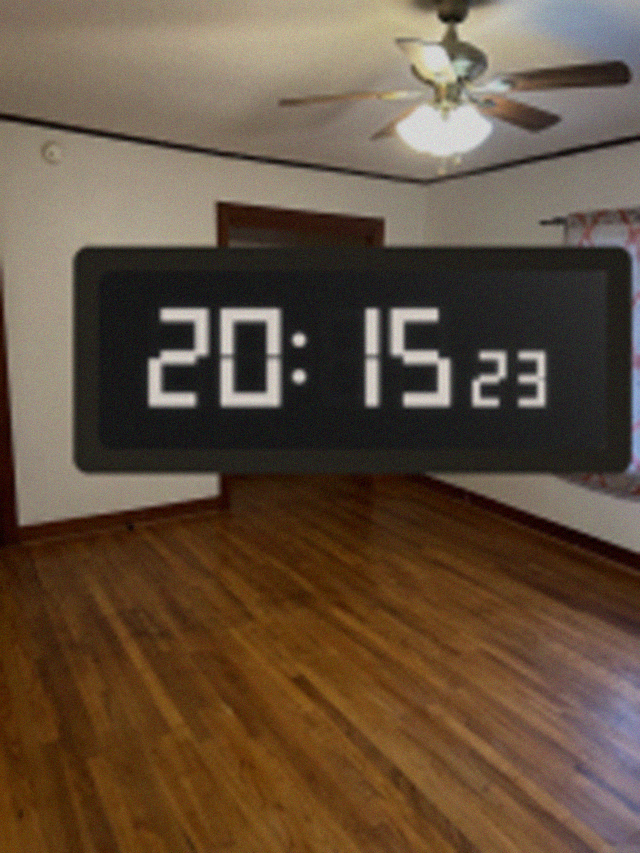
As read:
{"hour": 20, "minute": 15, "second": 23}
